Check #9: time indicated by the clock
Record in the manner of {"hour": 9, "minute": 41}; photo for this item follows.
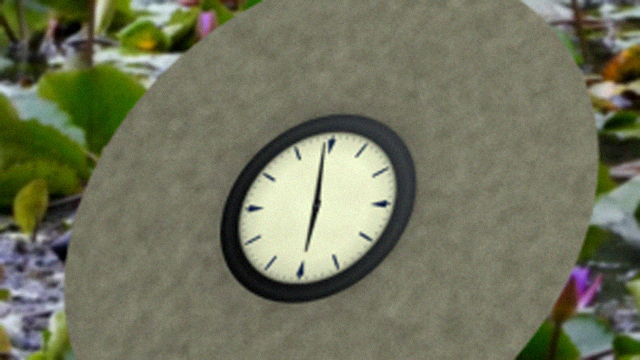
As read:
{"hour": 5, "minute": 59}
